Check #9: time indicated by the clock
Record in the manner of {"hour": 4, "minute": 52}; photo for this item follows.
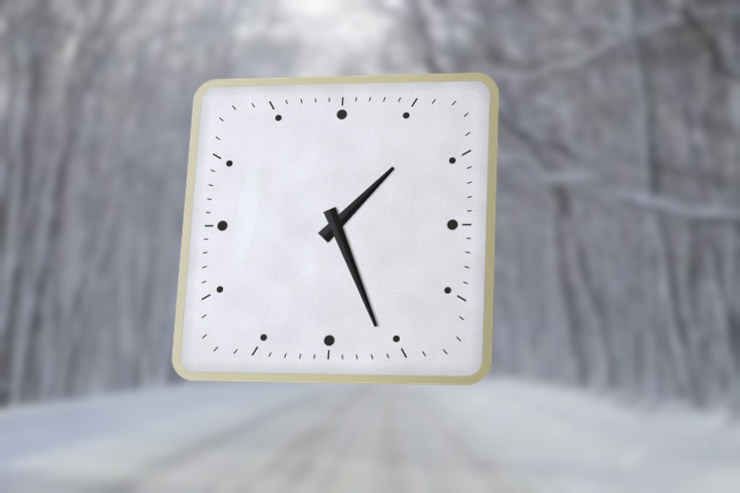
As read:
{"hour": 1, "minute": 26}
